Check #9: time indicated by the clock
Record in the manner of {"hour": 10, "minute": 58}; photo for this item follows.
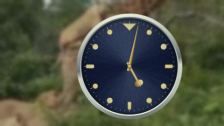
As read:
{"hour": 5, "minute": 2}
